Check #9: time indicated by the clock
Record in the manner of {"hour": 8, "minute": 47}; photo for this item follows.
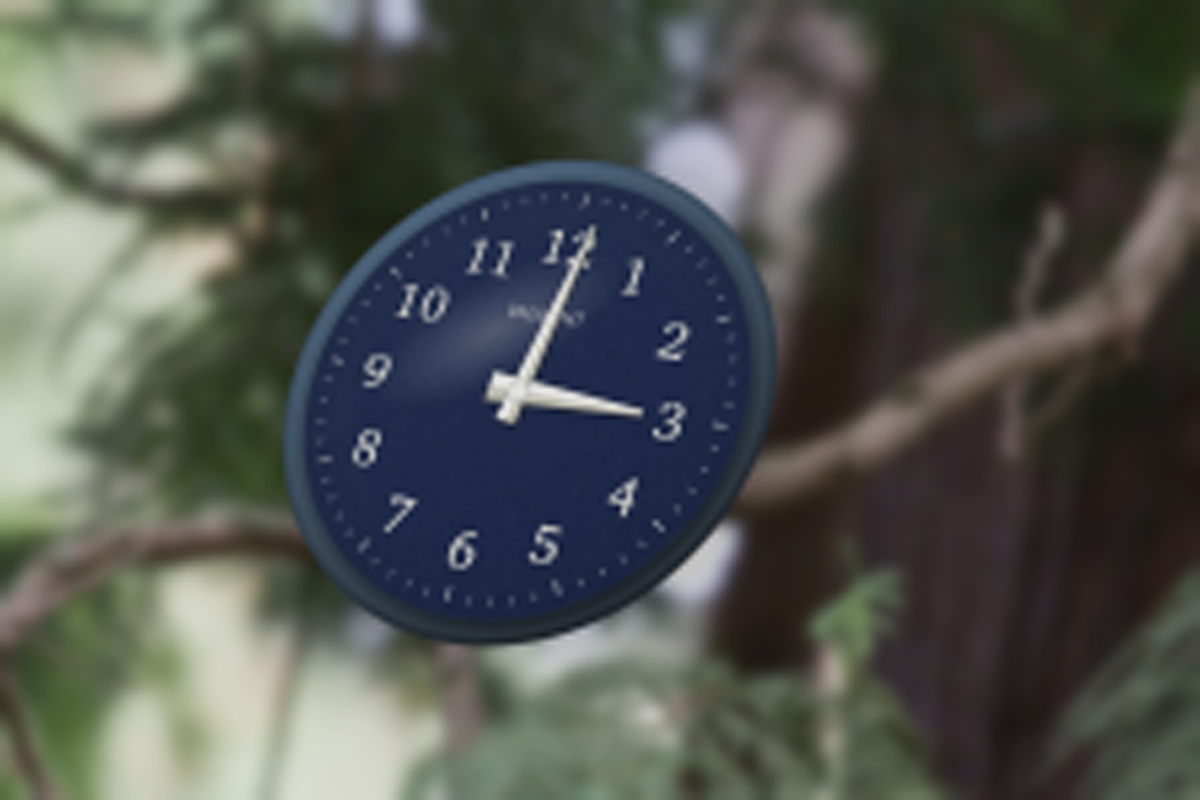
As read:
{"hour": 3, "minute": 1}
